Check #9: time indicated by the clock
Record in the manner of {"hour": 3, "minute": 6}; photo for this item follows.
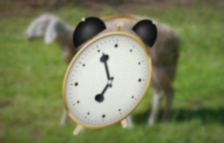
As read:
{"hour": 6, "minute": 56}
